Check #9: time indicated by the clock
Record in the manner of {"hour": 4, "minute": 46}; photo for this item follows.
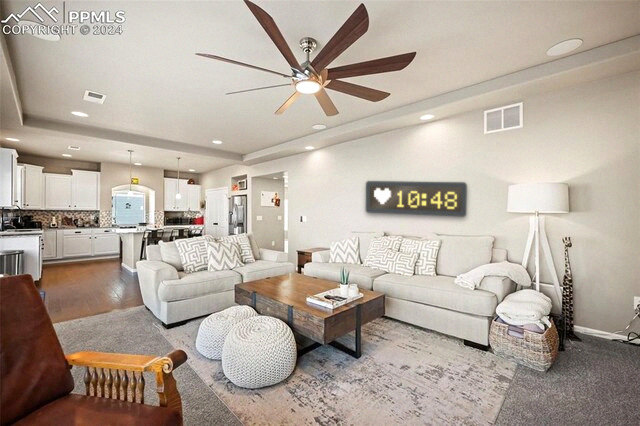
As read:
{"hour": 10, "minute": 48}
